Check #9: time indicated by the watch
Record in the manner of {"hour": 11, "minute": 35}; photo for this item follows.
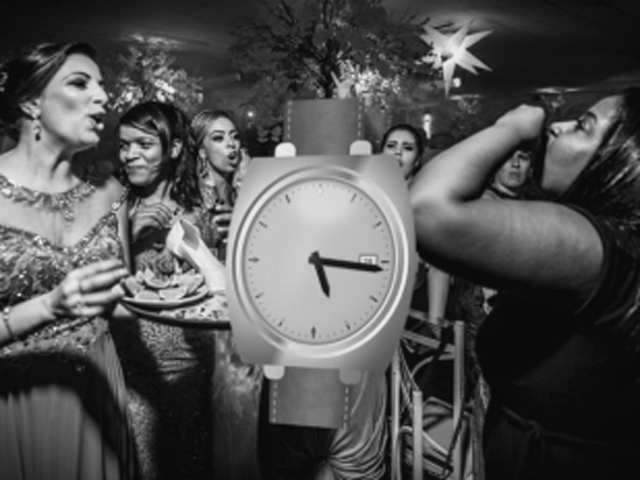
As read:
{"hour": 5, "minute": 16}
